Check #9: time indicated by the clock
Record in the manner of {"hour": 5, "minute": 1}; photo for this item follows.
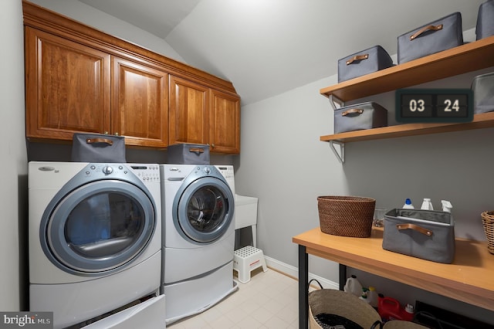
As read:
{"hour": 3, "minute": 24}
